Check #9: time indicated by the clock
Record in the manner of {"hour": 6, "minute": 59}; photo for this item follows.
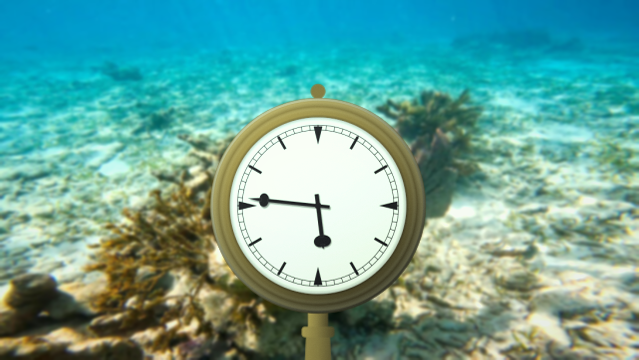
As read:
{"hour": 5, "minute": 46}
